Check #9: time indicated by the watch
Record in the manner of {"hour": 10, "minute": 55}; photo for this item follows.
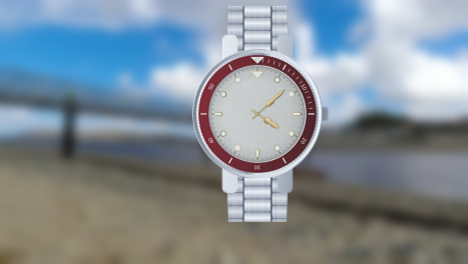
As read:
{"hour": 4, "minute": 8}
